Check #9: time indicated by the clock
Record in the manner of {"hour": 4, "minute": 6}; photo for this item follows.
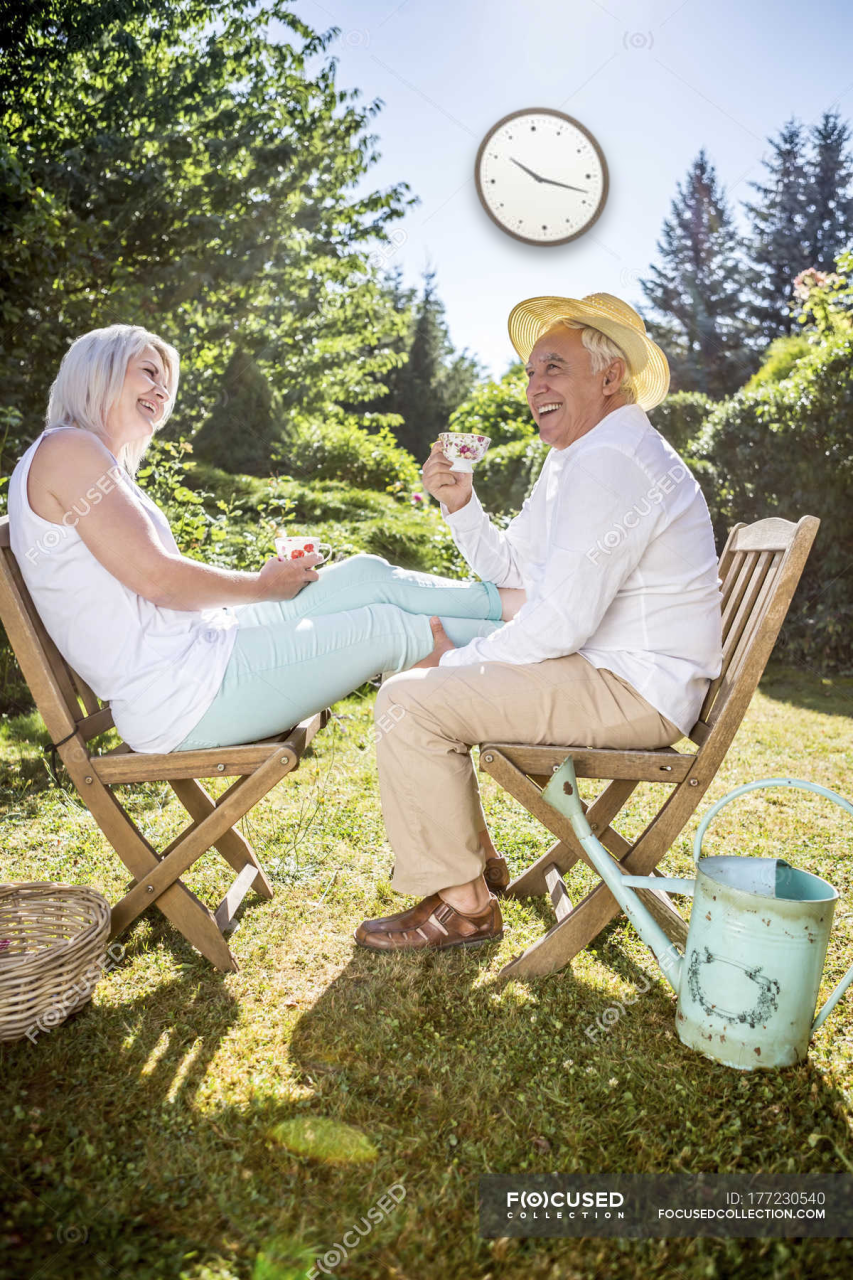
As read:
{"hour": 10, "minute": 18}
